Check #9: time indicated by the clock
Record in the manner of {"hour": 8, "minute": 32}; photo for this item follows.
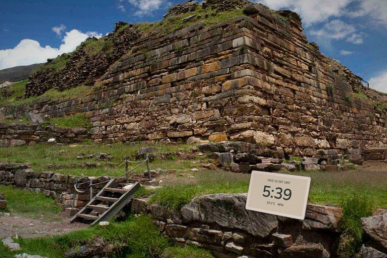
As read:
{"hour": 5, "minute": 39}
